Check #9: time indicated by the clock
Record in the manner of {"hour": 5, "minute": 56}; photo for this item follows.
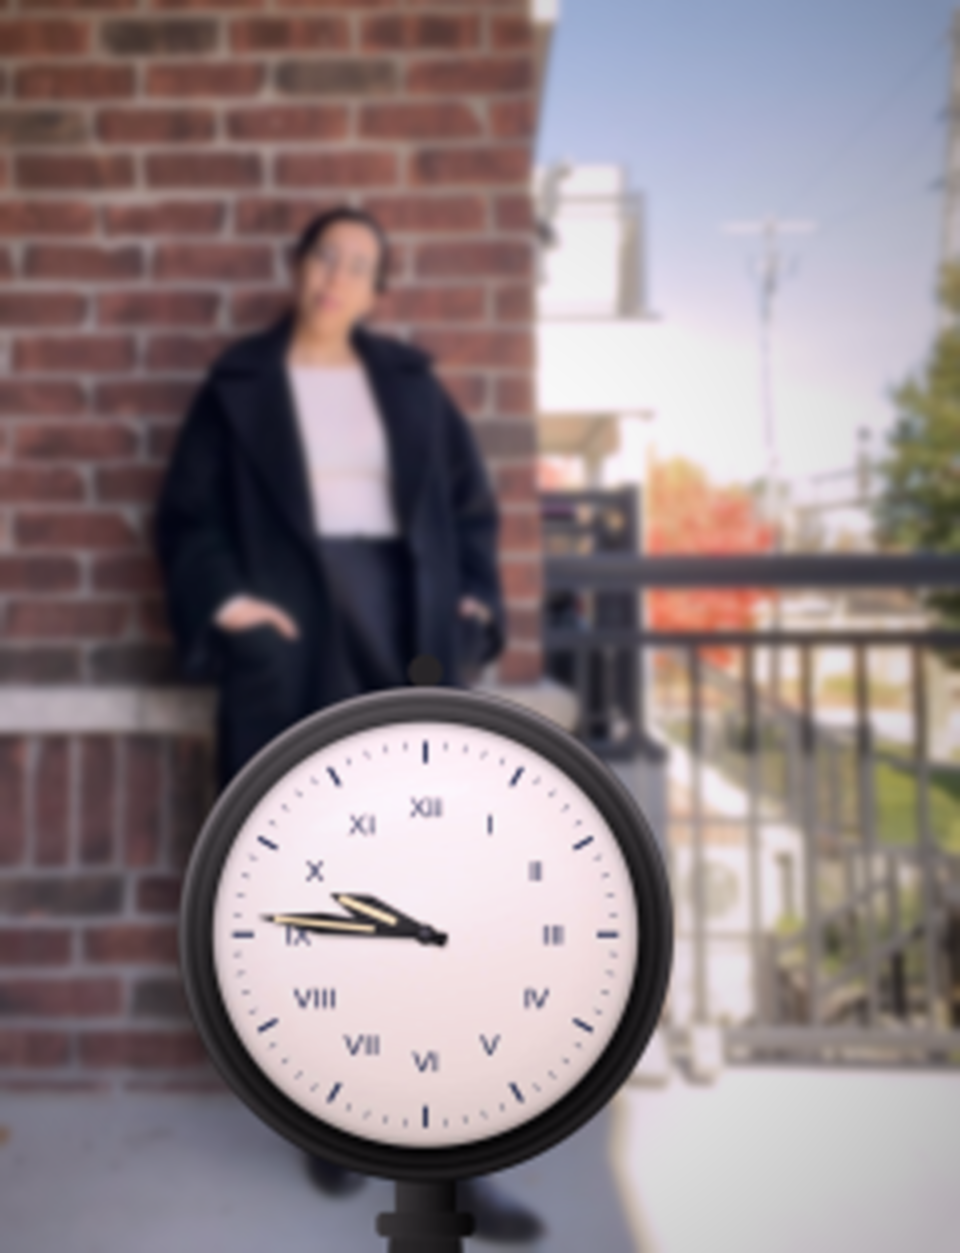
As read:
{"hour": 9, "minute": 46}
